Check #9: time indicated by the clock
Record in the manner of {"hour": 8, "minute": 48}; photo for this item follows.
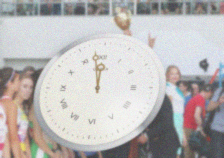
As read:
{"hour": 11, "minute": 58}
